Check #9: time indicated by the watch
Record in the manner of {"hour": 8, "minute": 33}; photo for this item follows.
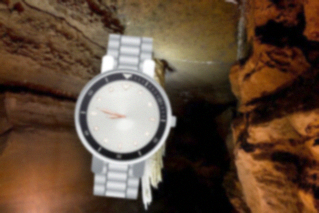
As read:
{"hour": 8, "minute": 47}
